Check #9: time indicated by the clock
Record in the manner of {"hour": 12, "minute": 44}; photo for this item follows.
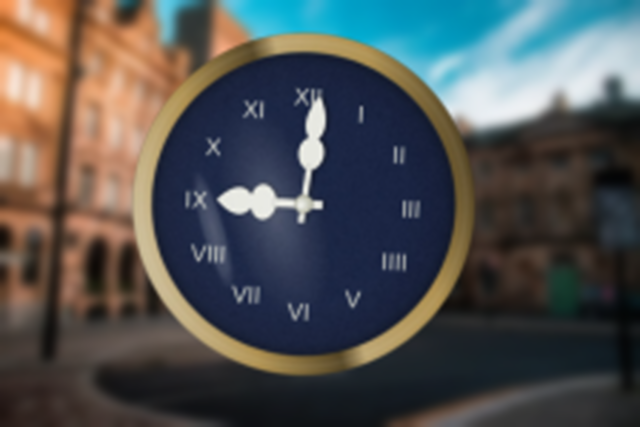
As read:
{"hour": 9, "minute": 1}
